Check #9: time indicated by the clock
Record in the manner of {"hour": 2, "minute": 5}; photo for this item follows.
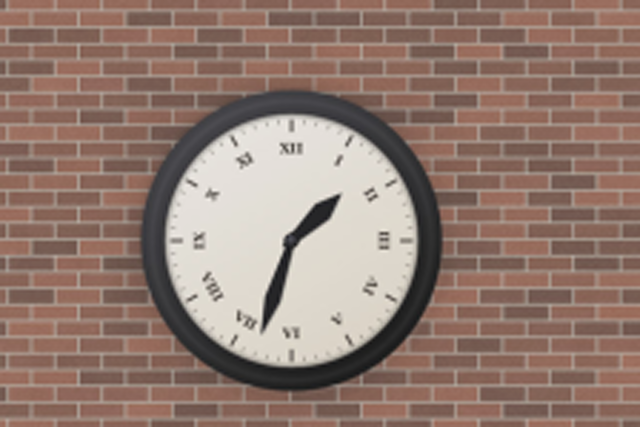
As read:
{"hour": 1, "minute": 33}
